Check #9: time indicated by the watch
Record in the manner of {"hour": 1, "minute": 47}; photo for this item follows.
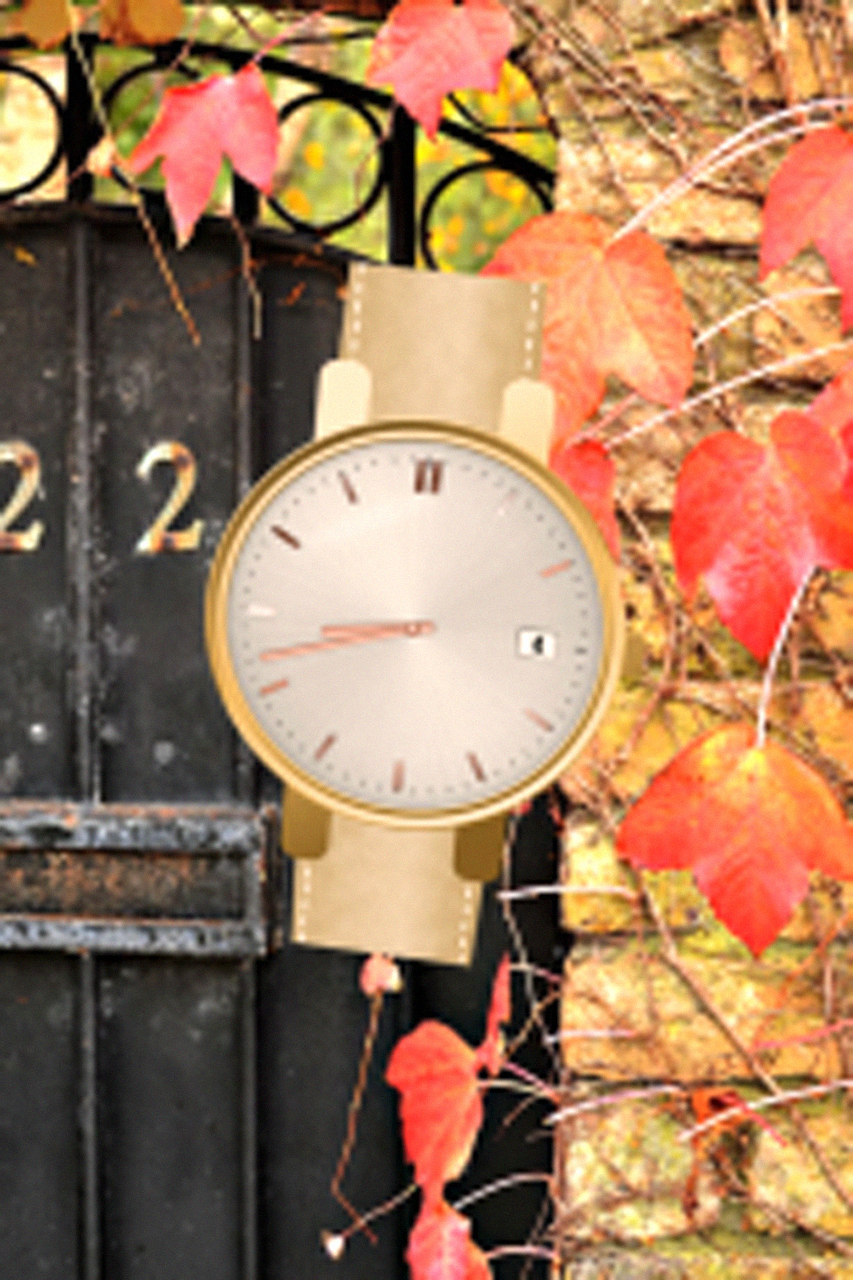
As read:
{"hour": 8, "minute": 42}
